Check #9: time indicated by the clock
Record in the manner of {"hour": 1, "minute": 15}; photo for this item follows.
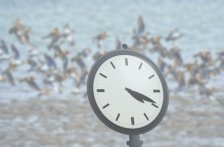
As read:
{"hour": 4, "minute": 19}
